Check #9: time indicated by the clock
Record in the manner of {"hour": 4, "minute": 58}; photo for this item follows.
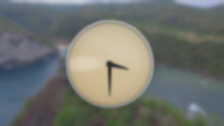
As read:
{"hour": 3, "minute": 30}
